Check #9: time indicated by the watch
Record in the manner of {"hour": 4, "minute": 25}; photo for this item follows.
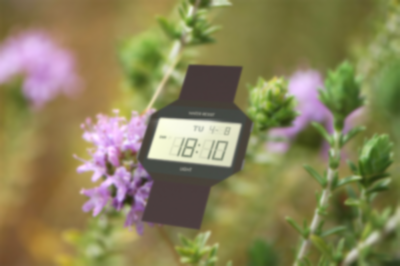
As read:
{"hour": 18, "minute": 10}
